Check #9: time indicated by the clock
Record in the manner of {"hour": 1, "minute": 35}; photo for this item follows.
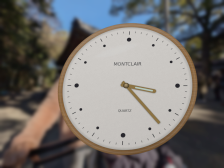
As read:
{"hour": 3, "minute": 23}
